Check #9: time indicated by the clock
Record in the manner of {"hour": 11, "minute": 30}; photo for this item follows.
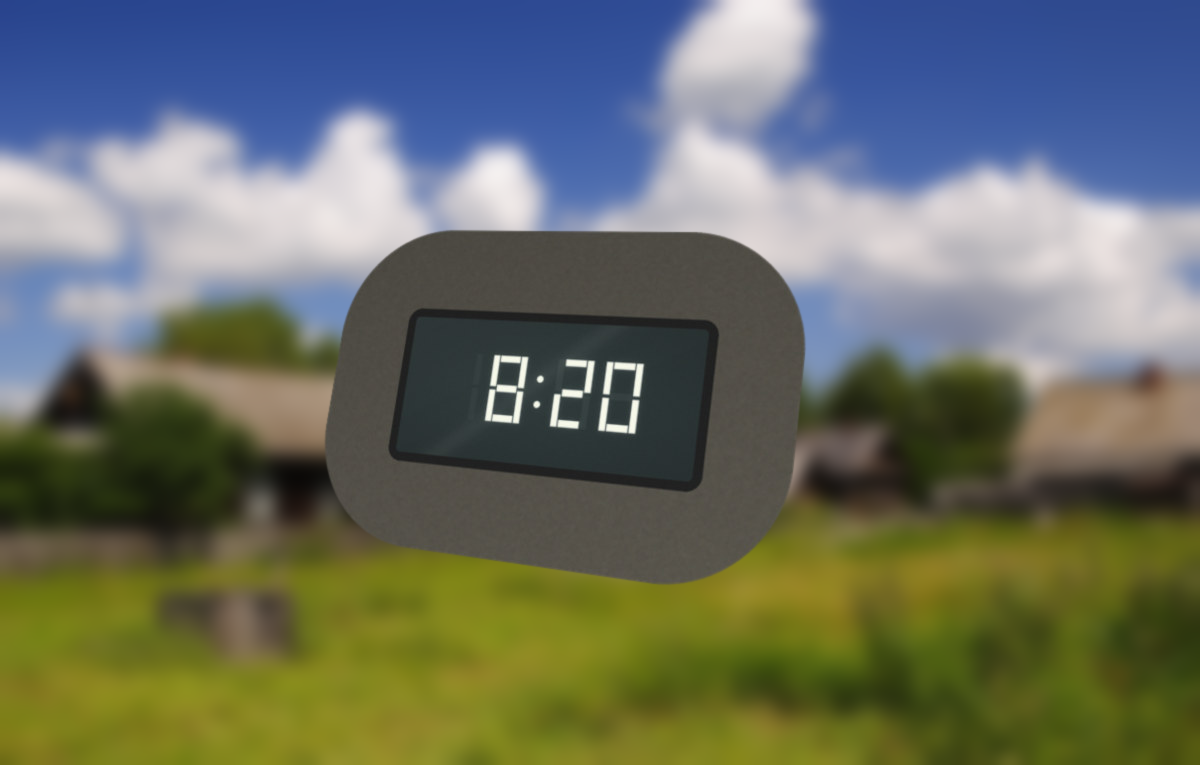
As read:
{"hour": 8, "minute": 20}
